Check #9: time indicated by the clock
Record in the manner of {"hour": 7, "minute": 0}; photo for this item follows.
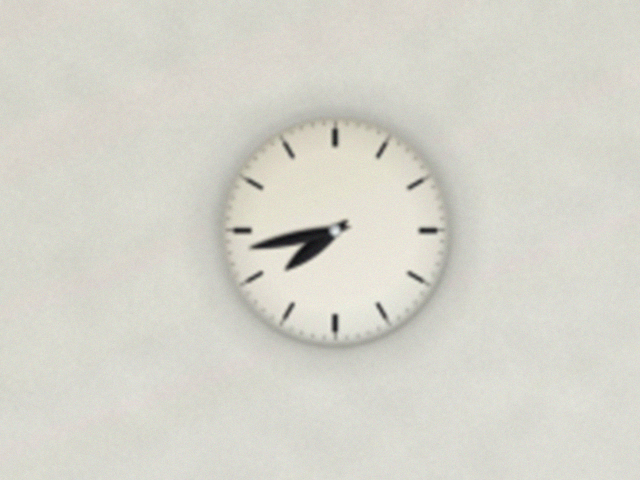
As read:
{"hour": 7, "minute": 43}
